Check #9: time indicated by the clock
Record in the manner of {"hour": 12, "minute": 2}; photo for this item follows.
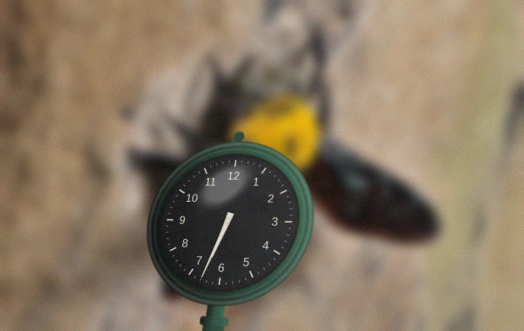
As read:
{"hour": 6, "minute": 33}
